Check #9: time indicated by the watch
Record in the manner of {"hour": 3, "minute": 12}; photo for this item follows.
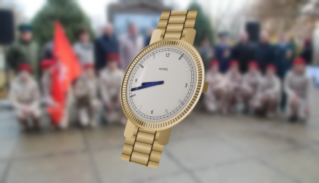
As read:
{"hour": 8, "minute": 42}
